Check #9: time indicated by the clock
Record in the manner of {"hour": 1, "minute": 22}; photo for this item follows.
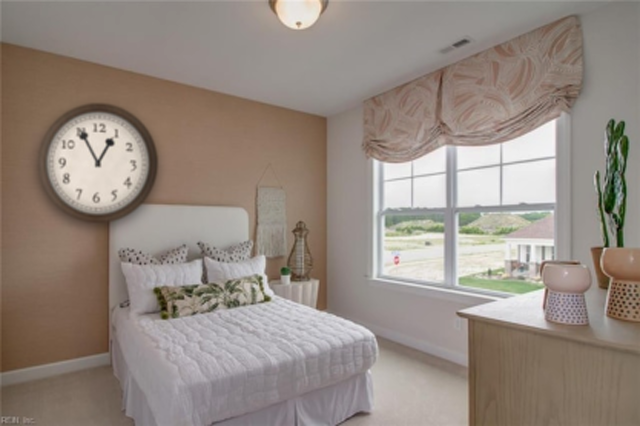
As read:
{"hour": 12, "minute": 55}
